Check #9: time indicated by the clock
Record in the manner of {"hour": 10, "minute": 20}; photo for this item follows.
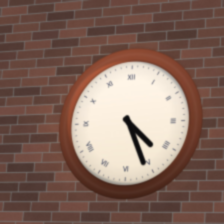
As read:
{"hour": 4, "minute": 26}
